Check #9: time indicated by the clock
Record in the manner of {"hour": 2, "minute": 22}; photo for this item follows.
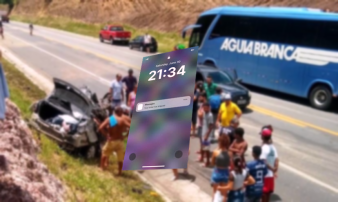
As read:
{"hour": 21, "minute": 34}
